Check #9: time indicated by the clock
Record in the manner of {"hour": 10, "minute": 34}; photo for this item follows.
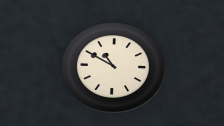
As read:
{"hour": 10, "minute": 50}
